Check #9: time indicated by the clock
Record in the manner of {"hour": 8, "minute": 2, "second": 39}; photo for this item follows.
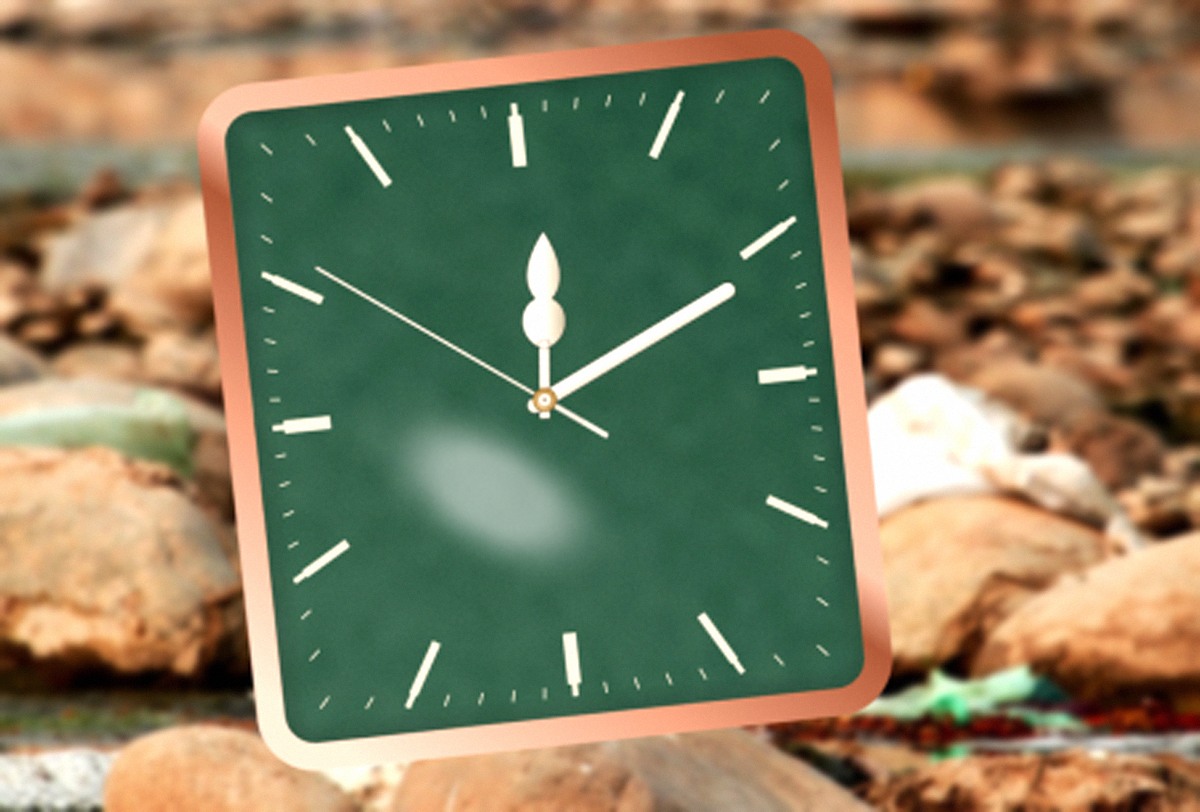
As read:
{"hour": 12, "minute": 10, "second": 51}
